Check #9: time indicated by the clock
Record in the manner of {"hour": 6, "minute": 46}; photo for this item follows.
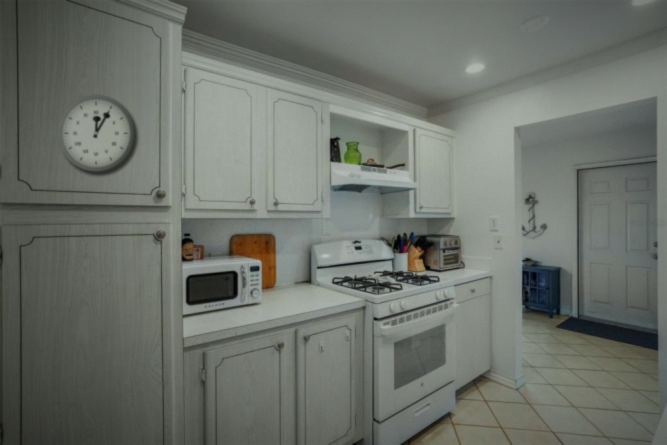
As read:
{"hour": 12, "minute": 5}
